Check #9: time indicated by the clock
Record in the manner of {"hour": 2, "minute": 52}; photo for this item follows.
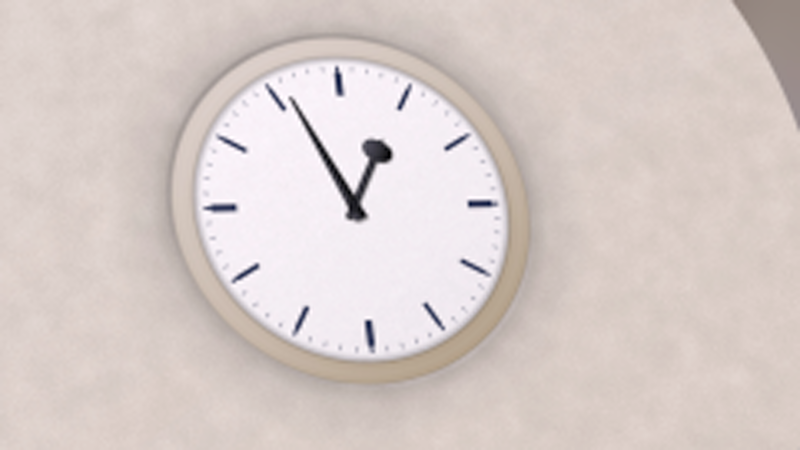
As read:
{"hour": 12, "minute": 56}
